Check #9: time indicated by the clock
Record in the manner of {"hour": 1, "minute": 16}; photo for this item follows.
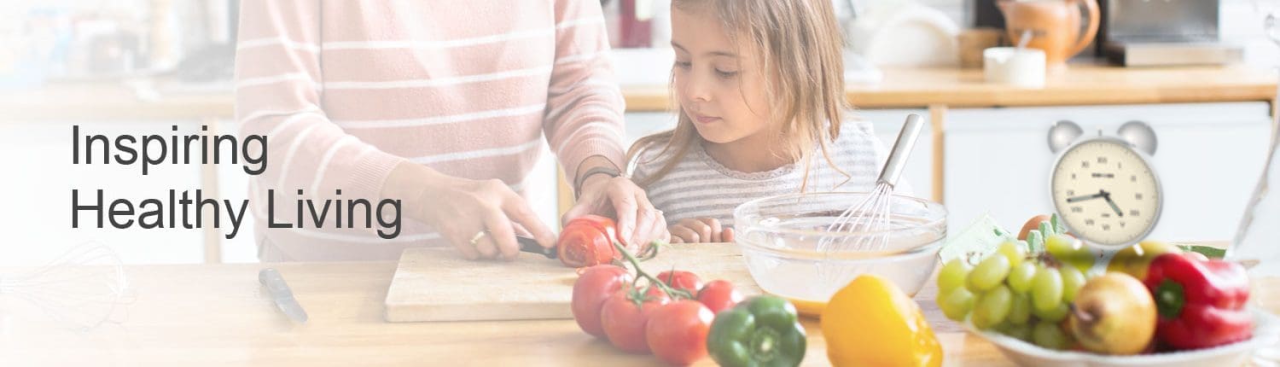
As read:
{"hour": 4, "minute": 43}
